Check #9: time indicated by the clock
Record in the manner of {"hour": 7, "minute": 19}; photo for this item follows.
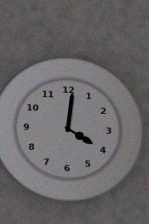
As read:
{"hour": 4, "minute": 1}
